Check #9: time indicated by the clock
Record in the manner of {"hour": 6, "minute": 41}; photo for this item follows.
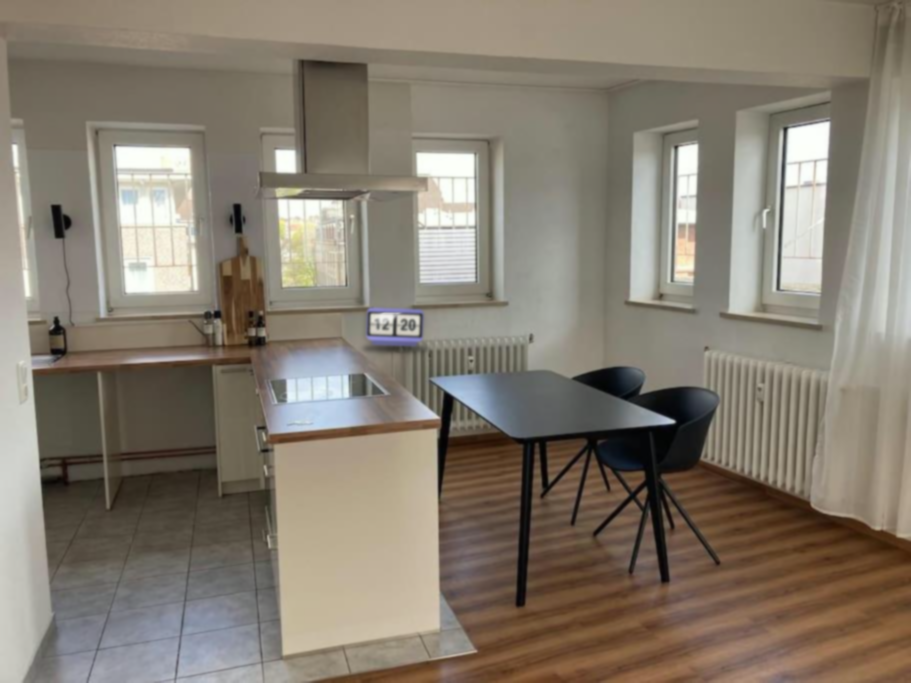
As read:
{"hour": 12, "minute": 20}
